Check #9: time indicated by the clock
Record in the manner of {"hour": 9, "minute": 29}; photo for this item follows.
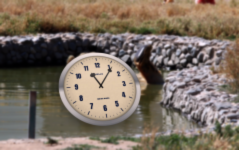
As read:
{"hour": 11, "minute": 6}
